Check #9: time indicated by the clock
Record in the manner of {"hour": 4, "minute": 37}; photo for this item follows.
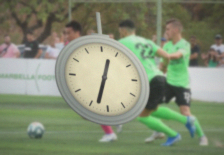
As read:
{"hour": 12, "minute": 33}
